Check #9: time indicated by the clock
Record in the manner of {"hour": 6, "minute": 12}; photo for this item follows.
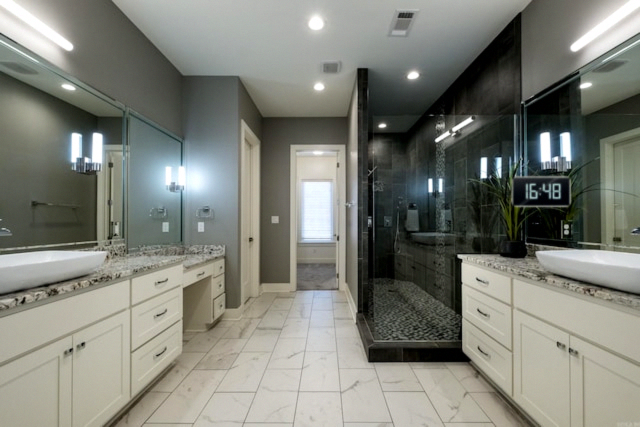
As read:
{"hour": 16, "minute": 48}
